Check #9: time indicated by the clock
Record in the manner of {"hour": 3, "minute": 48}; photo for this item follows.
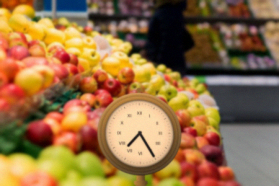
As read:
{"hour": 7, "minute": 25}
